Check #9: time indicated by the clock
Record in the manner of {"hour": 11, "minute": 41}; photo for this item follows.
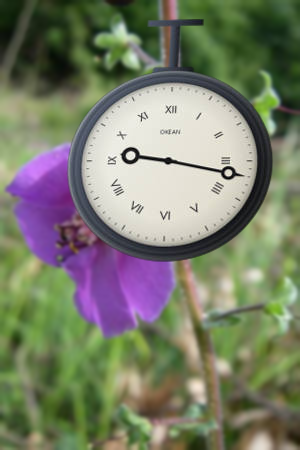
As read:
{"hour": 9, "minute": 17}
